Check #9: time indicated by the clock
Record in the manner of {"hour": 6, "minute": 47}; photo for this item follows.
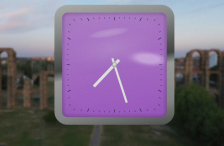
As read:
{"hour": 7, "minute": 27}
